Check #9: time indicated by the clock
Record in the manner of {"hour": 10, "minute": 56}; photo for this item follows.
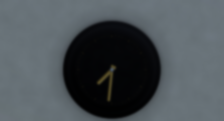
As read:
{"hour": 7, "minute": 31}
